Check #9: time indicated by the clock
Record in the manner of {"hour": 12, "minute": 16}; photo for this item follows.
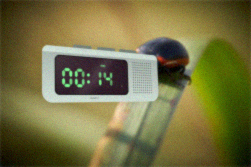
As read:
{"hour": 0, "minute": 14}
